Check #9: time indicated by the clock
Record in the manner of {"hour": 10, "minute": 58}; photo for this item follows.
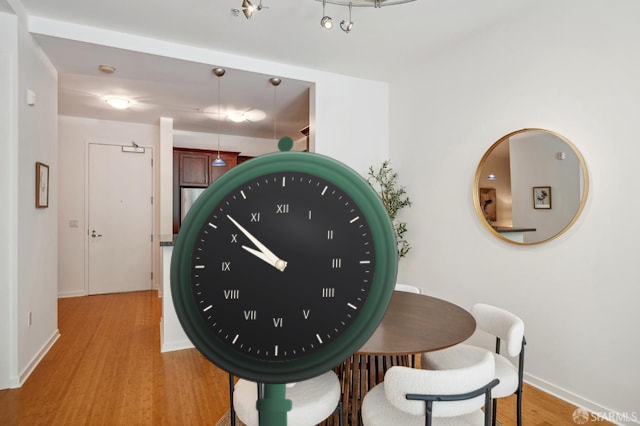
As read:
{"hour": 9, "minute": 52}
